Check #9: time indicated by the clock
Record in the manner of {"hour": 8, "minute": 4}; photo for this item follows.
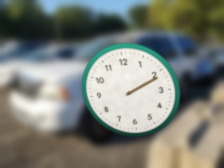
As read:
{"hour": 2, "minute": 11}
